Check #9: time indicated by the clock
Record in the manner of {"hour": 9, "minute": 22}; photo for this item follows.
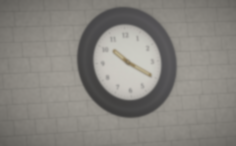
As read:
{"hour": 10, "minute": 20}
